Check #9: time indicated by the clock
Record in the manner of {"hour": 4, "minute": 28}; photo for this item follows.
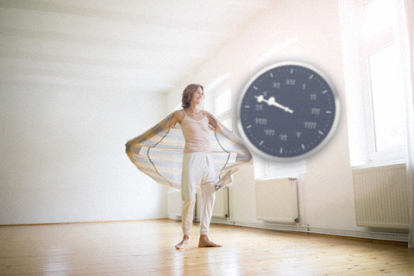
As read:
{"hour": 9, "minute": 48}
